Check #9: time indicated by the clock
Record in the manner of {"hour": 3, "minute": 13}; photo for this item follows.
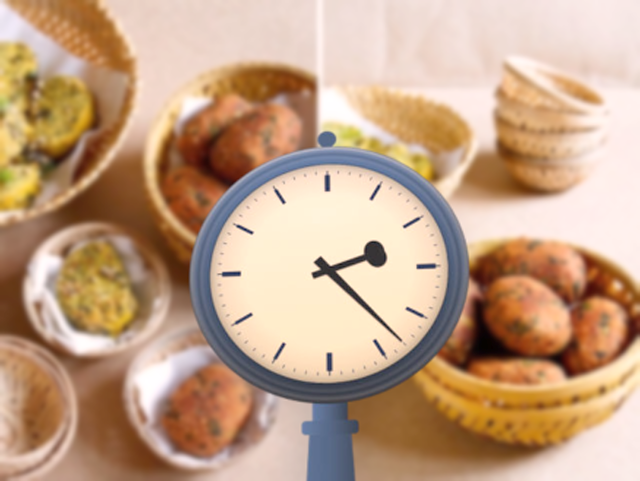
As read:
{"hour": 2, "minute": 23}
